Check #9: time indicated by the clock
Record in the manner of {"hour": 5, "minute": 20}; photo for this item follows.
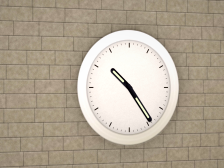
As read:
{"hour": 10, "minute": 24}
